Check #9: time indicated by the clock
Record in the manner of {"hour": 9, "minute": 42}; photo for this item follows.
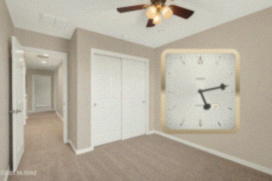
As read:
{"hour": 5, "minute": 13}
